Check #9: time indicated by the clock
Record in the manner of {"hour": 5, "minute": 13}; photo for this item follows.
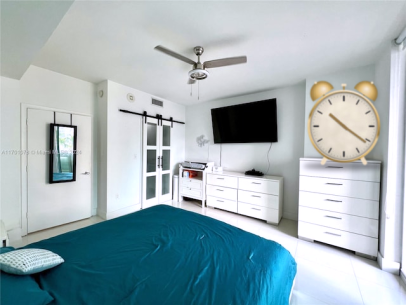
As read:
{"hour": 10, "minute": 21}
